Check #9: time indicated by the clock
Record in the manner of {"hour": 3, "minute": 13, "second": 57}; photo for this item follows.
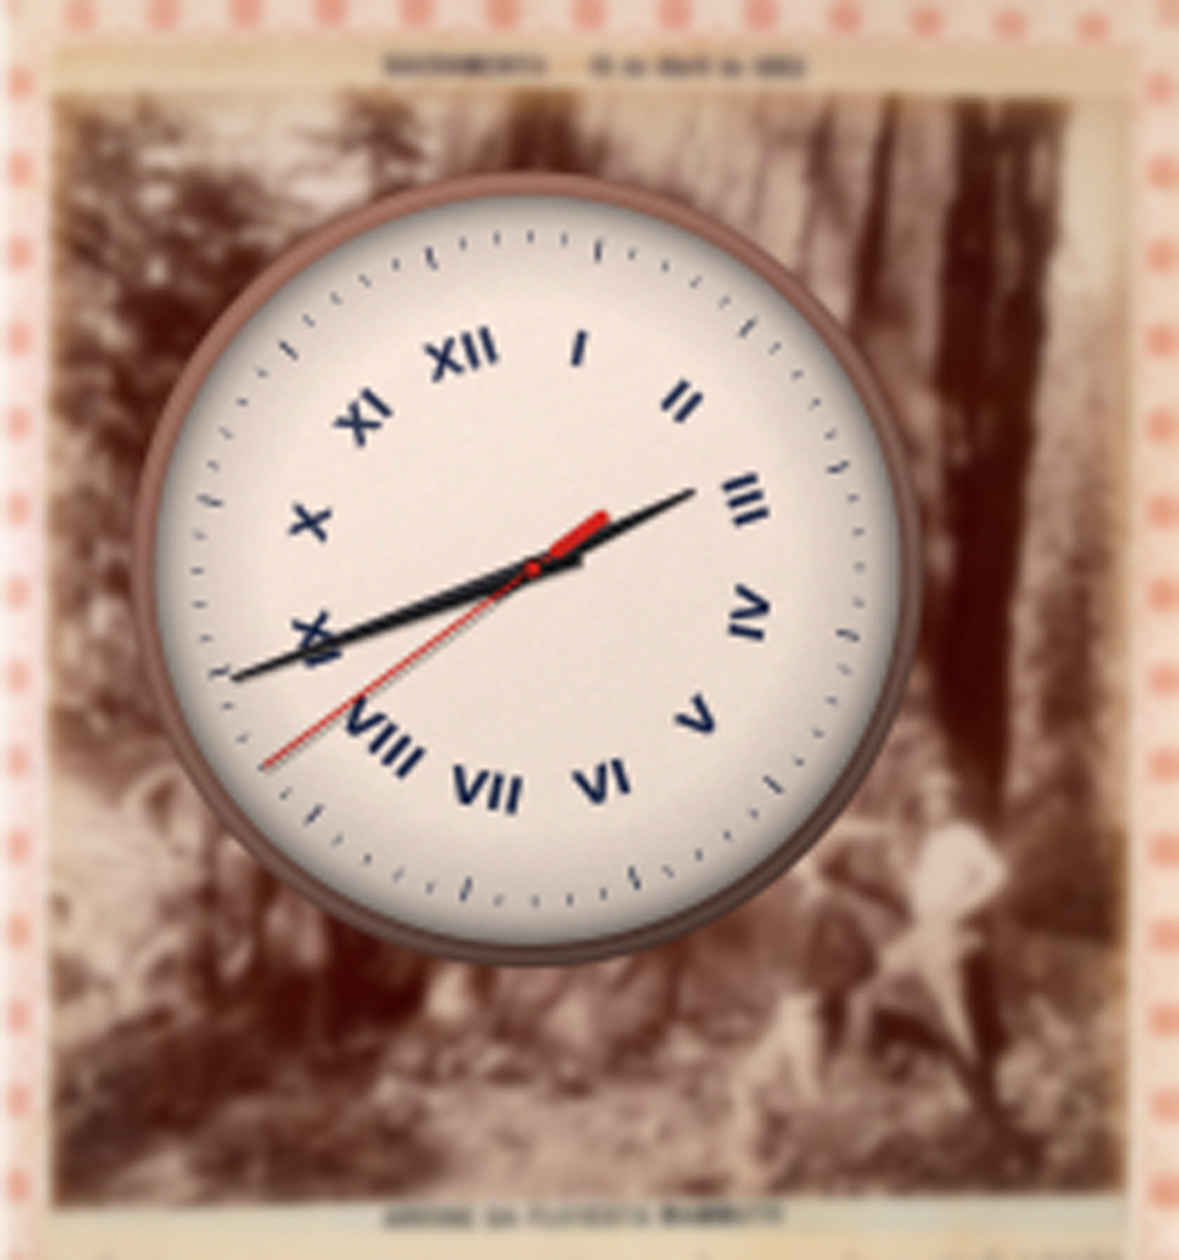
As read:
{"hour": 2, "minute": 44, "second": 42}
